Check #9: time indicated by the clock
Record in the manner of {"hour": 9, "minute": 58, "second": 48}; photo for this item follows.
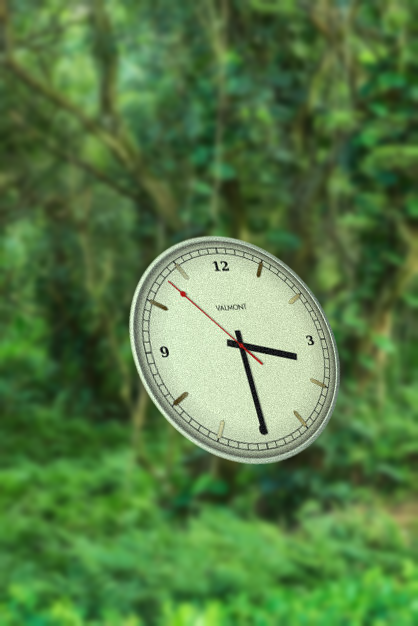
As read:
{"hour": 3, "minute": 29, "second": 53}
